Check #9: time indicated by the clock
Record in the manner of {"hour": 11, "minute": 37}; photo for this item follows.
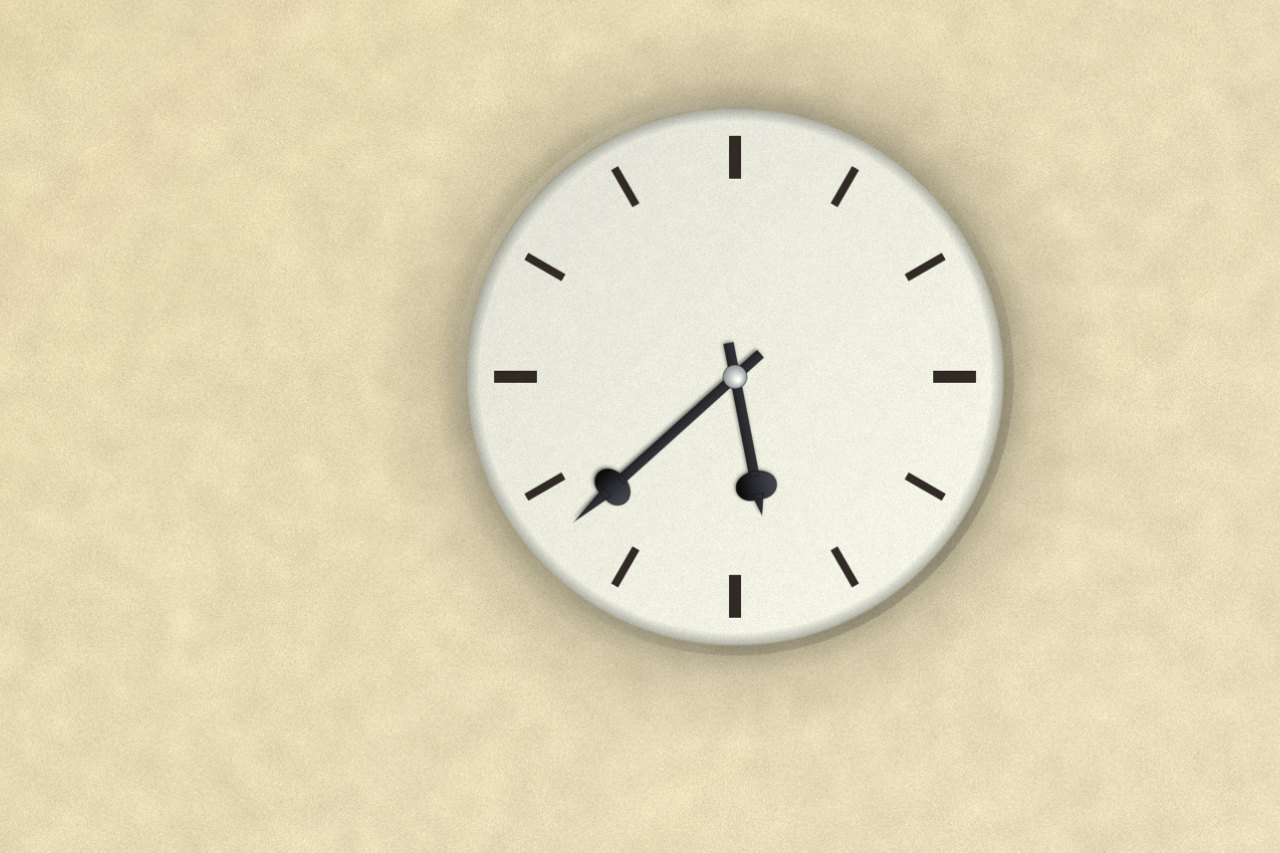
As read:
{"hour": 5, "minute": 38}
